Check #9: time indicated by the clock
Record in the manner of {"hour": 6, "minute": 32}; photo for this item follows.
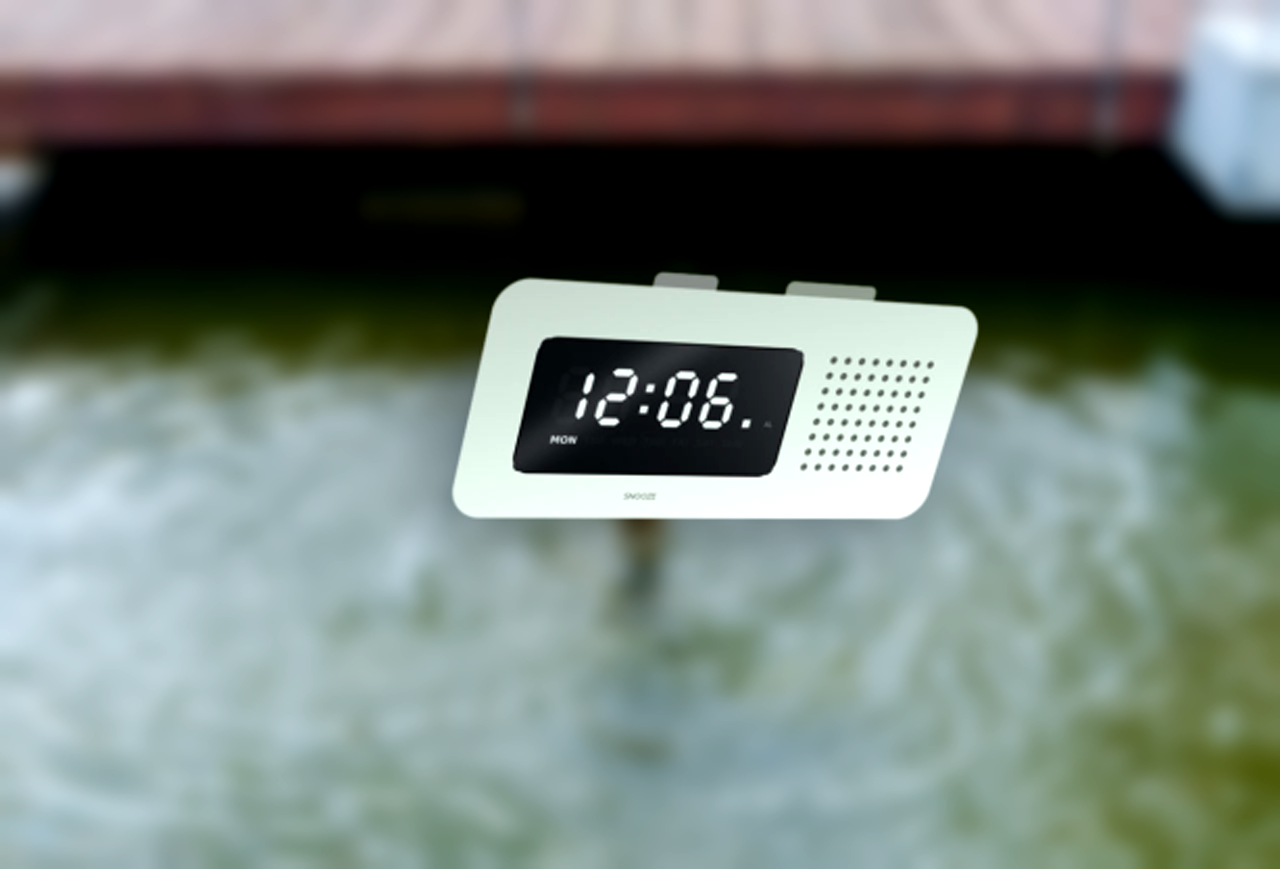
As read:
{"hour": 12, "minute": 6}
